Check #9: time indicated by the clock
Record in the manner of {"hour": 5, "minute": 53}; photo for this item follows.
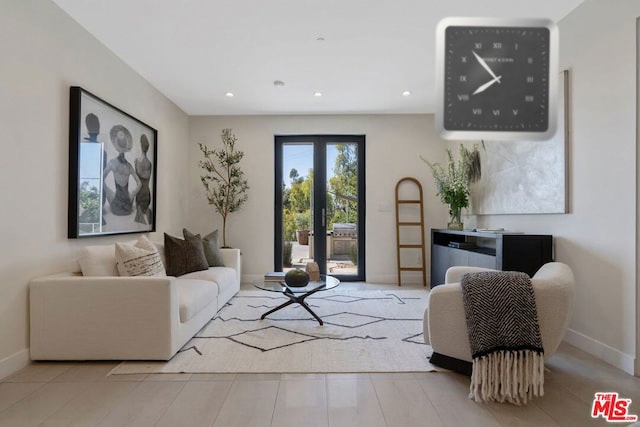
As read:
{"hour": 7, "minute": 53}
